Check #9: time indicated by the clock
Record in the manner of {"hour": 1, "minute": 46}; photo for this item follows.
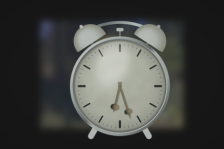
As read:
{"hour": 6, "minute": 27}
